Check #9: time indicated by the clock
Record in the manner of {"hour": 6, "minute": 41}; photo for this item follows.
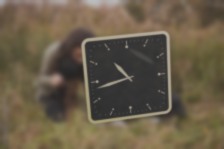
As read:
{"hour": 10, "minute": 43}
